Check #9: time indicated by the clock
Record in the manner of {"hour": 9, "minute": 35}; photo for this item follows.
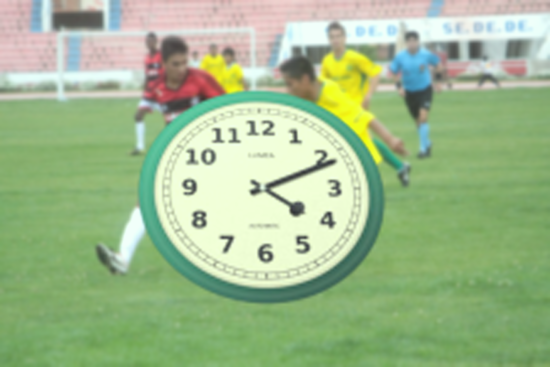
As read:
{"hour": 4, "minute": 11}
